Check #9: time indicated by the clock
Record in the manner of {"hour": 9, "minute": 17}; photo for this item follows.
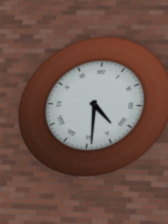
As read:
{"hour": 4, "minute": 29}
